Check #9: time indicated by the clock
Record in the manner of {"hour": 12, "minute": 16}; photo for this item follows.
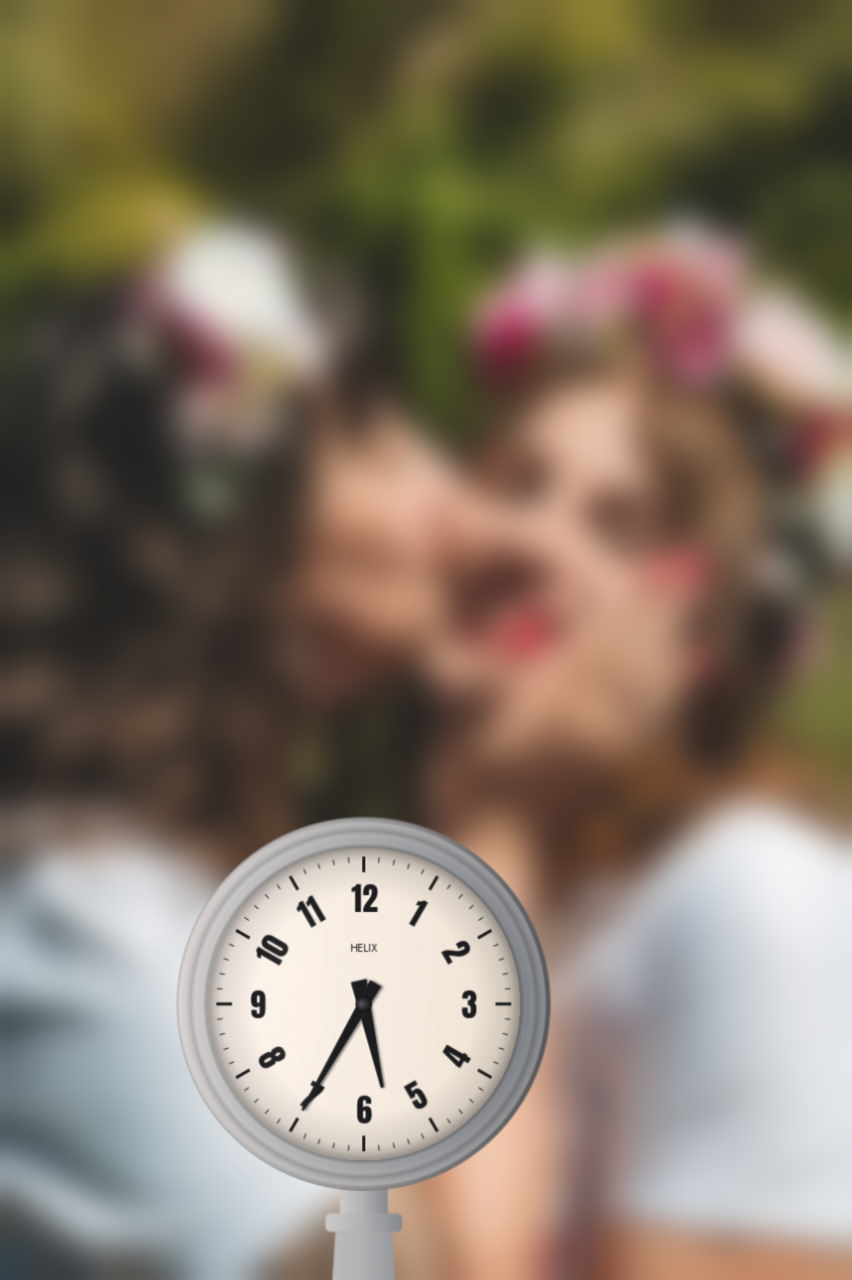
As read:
{"hour": 5, "minute": 35}
